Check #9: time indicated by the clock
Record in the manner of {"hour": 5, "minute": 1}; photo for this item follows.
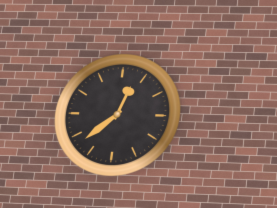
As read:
{"hour": 12, "minute": 38}
